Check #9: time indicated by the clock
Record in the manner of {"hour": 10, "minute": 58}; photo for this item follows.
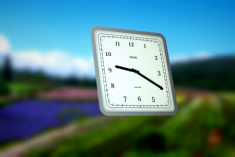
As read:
{"hour": 9, "minute": 20}
